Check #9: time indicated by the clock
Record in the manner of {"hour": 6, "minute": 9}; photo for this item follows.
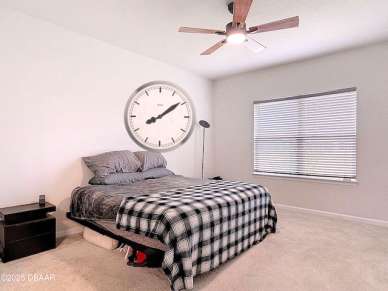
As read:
{"hour": 8, "minute": 9}
